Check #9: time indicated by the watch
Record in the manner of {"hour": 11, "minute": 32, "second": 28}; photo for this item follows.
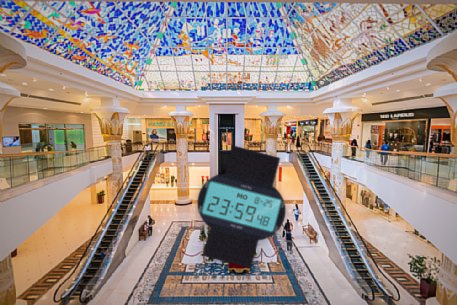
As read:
{"hour": 23, "minute": 59, "second": 48}
